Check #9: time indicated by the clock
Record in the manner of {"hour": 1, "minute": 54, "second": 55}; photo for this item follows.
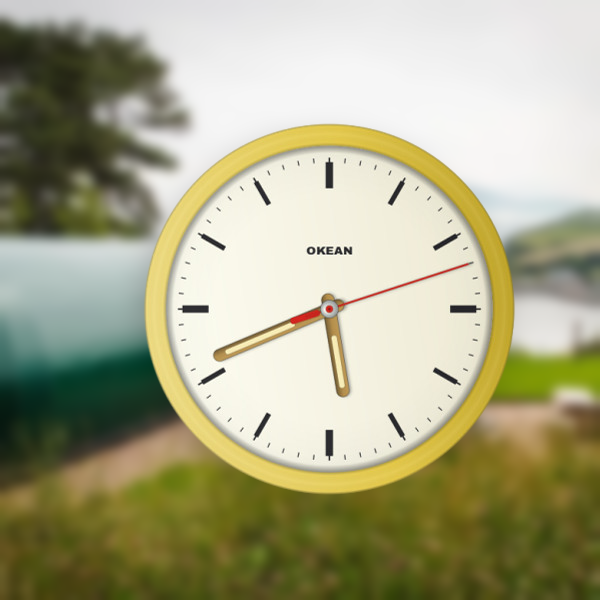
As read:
{"hour": 5, "minute": 41, "second": 12}
